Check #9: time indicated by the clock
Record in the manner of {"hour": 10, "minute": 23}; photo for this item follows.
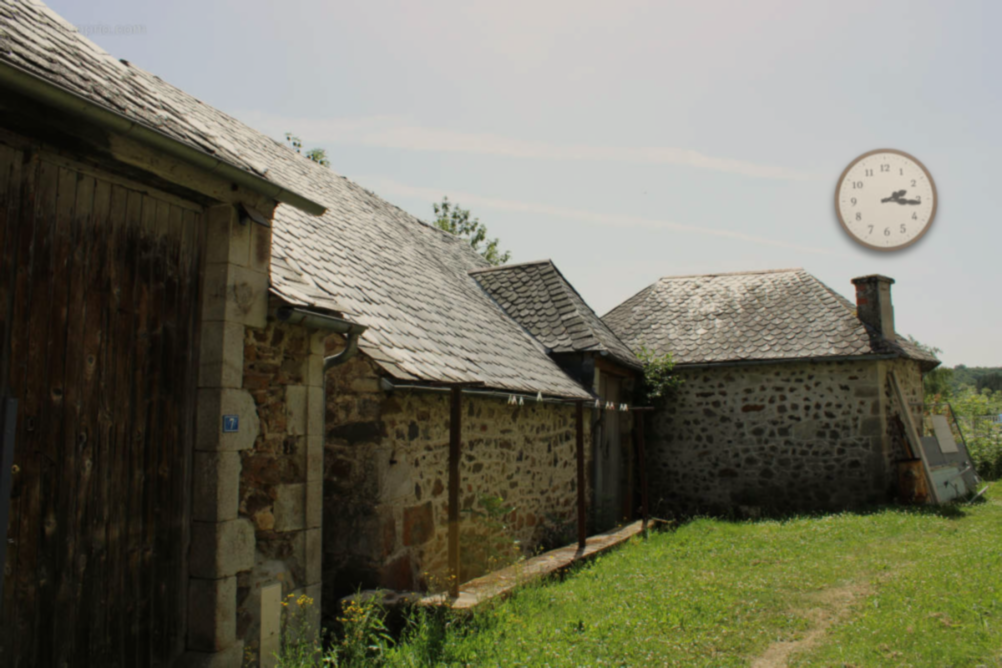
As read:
{"hour": 2, "minute": 16}
